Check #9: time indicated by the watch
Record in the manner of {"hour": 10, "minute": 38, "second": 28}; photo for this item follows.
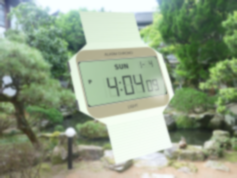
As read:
{"hour": 4, "minute": 4, "second": 9}
